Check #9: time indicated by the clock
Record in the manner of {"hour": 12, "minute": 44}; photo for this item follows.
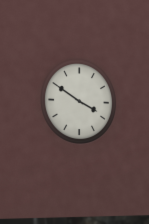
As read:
{"hour": 3, "minute": 50}
